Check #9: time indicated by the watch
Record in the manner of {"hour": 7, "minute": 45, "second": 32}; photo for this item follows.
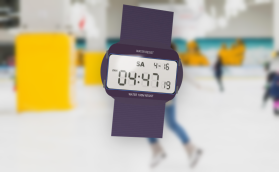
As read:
{"hour": 4, "minute": 47, "second": 19}
